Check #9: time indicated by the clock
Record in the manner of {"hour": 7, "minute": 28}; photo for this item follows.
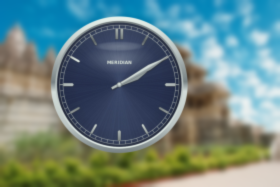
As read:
{"hour": 2, "minute": 10}
